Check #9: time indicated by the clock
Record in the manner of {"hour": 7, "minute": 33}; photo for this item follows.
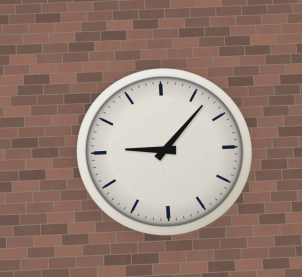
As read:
{"hour": 9, "minute": 7}
